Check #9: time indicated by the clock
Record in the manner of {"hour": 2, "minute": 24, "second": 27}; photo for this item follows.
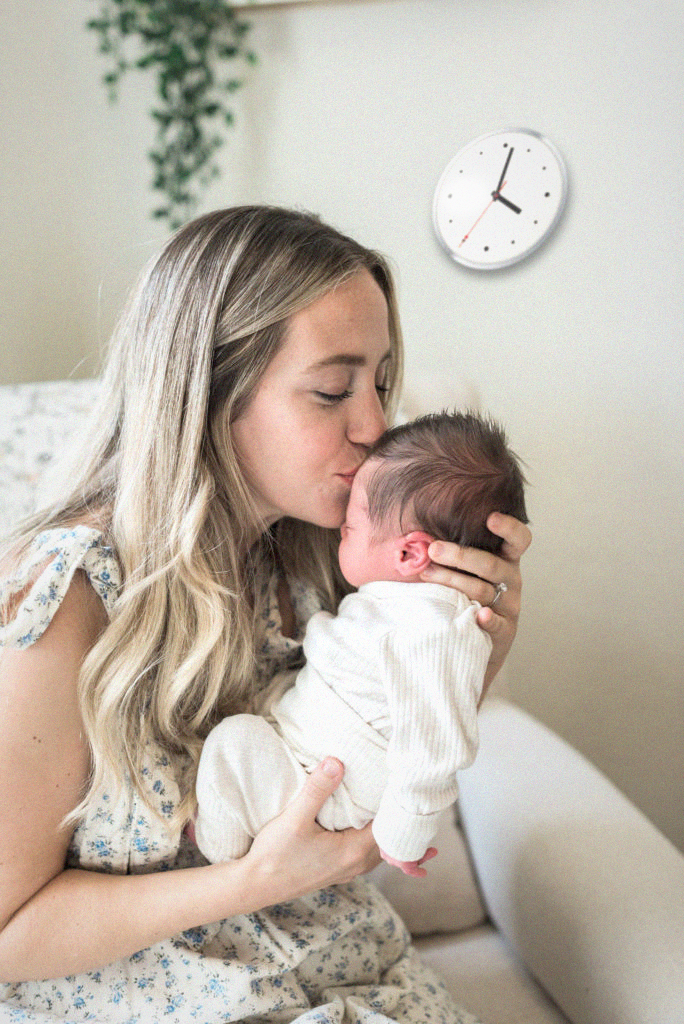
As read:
{"hour": 4, "minute": 1, "second": 35}
